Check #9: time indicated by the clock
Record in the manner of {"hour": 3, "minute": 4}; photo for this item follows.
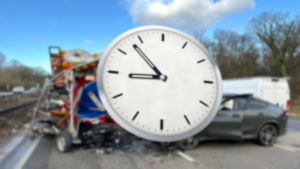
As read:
{"hour": 8, "minute": 53}
